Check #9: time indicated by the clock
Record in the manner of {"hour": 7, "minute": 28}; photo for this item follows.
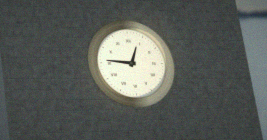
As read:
{"hour": 12, "minute": 46}
